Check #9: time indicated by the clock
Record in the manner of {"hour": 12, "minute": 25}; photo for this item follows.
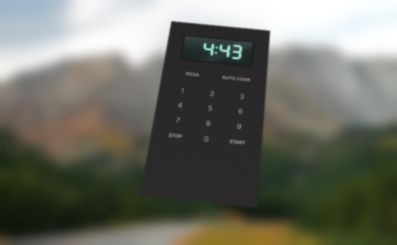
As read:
{"hour": 4, "minute": 43}
